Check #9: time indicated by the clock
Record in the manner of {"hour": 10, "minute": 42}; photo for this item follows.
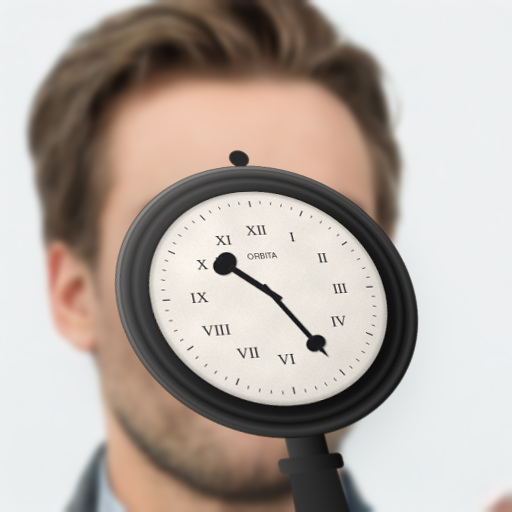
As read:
{"hour": 10, "minute": 25}
